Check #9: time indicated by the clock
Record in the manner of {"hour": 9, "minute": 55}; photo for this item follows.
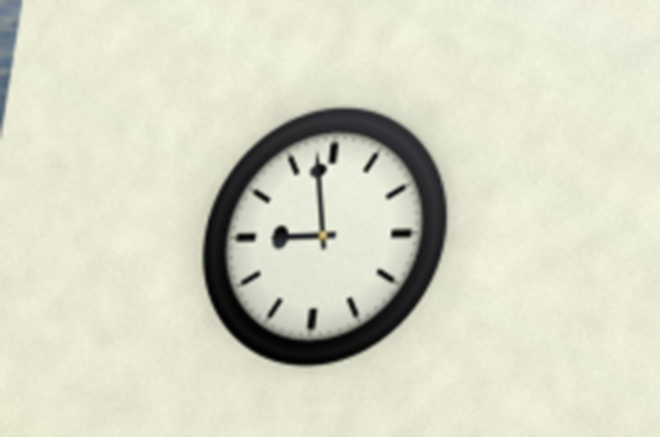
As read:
{"hour": 8, "minute": 58}
